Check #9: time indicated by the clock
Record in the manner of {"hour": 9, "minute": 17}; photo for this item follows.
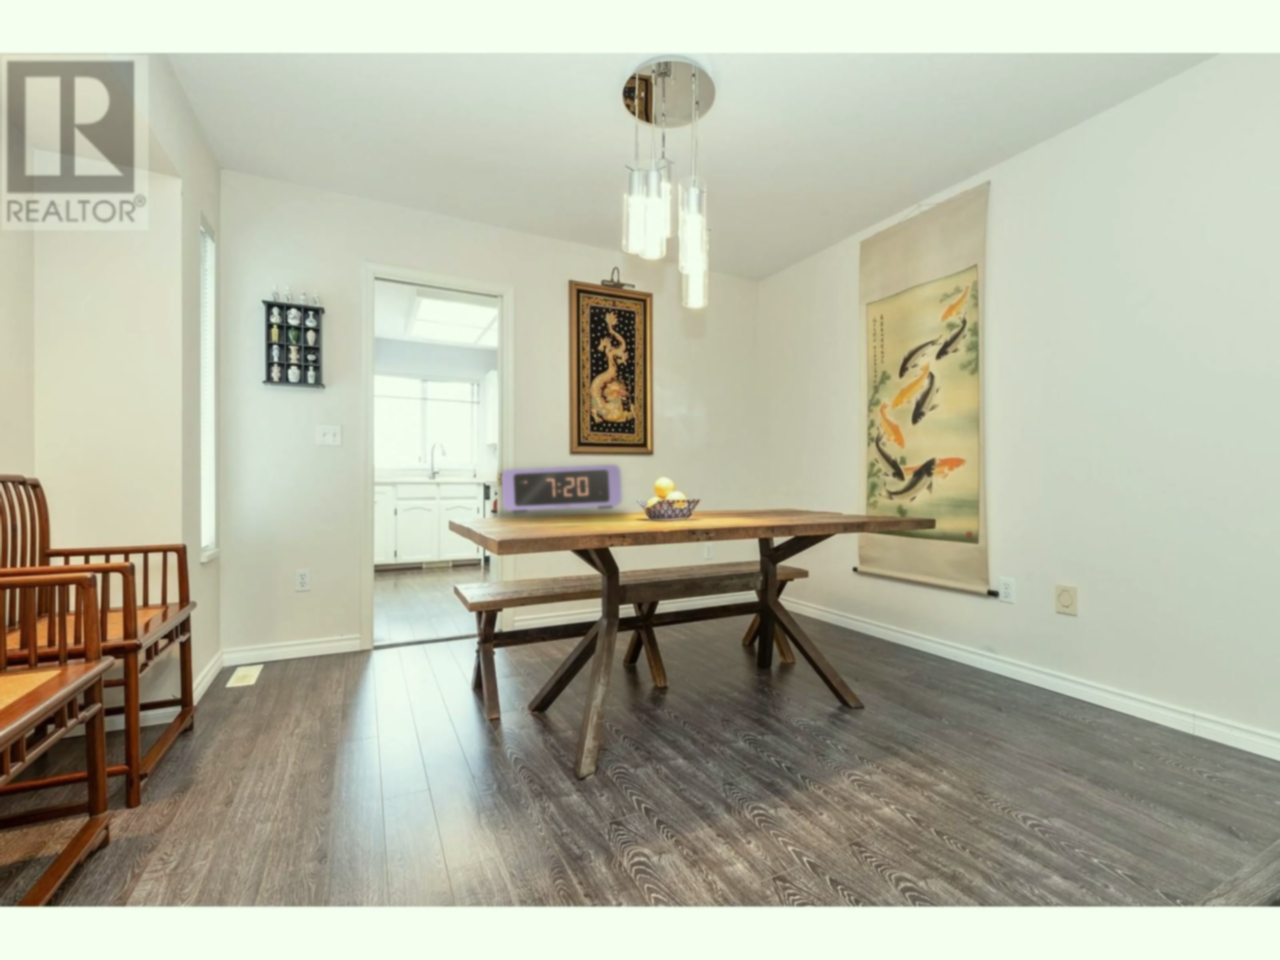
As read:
{"hour": 7, "minute": 20}
